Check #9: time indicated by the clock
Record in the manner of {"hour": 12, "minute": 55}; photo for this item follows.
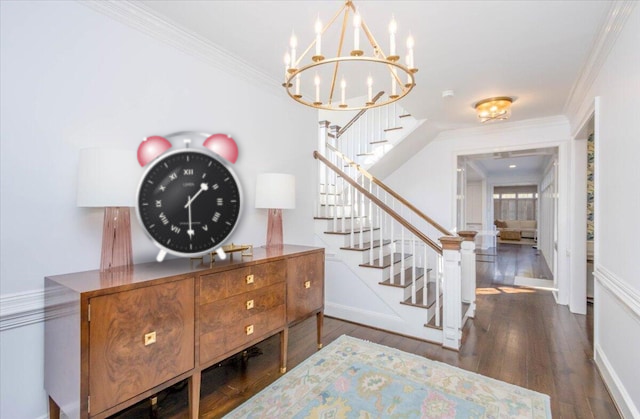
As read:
{"hour": 1, "minute": 30}
